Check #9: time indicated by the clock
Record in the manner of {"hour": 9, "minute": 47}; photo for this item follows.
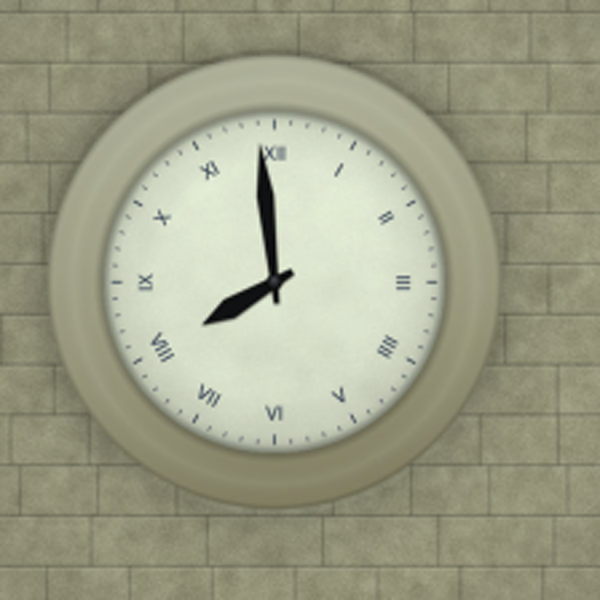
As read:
{"hour": 7, "minute": 59}
